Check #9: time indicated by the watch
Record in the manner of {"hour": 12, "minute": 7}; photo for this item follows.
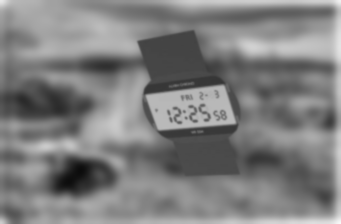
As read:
{"hour": 12, "minute": 25}
